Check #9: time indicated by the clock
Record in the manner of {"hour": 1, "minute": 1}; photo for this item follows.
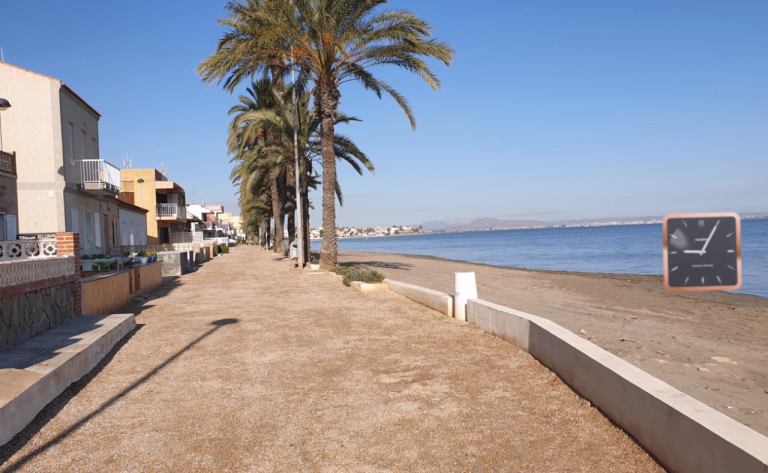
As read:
{"hour": 9, "minute": 5}
